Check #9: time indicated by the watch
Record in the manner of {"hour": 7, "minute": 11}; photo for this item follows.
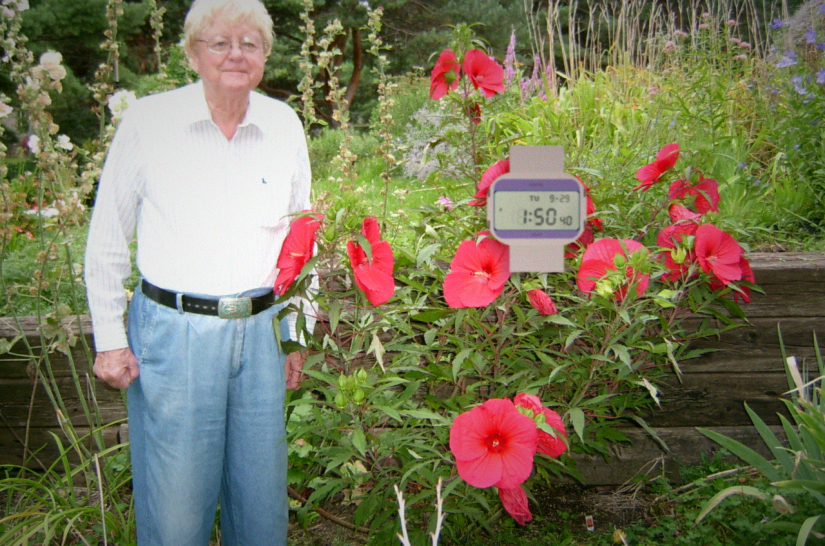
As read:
{"hour": 1, "minute": 50}
